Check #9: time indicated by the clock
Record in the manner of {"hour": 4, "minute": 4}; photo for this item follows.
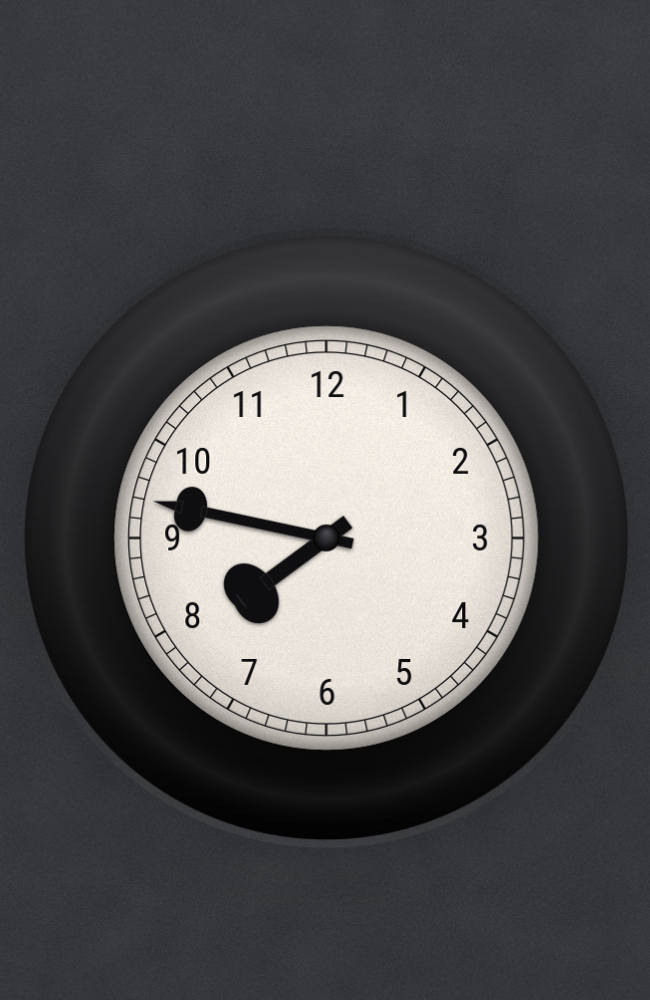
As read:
{"hour": 7, "minute": 47}
